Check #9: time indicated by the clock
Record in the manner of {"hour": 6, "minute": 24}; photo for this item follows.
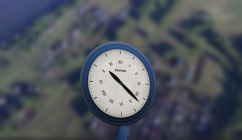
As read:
{"hour": 10, "minute": 22}
